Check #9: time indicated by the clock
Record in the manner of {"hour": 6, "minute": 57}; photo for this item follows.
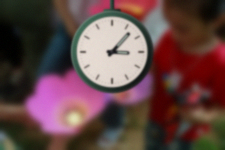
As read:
{"hour": 3, "minute": 7}
